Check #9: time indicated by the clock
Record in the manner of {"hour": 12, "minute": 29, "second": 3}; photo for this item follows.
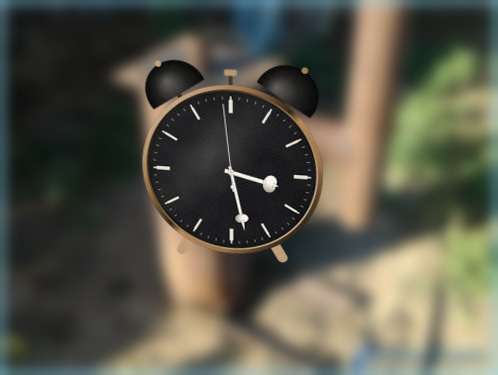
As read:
{"hour": 3, "minute": 27, "second": 59}
